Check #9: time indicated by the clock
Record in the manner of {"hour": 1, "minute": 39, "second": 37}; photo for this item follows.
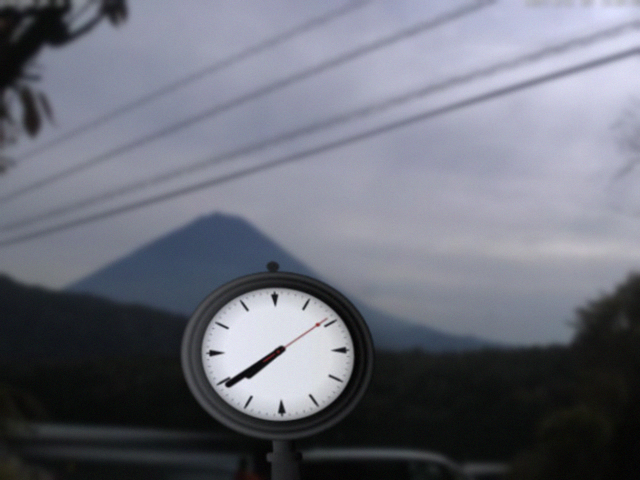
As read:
{"hour": 7, "minute": 39, "second": 9}
